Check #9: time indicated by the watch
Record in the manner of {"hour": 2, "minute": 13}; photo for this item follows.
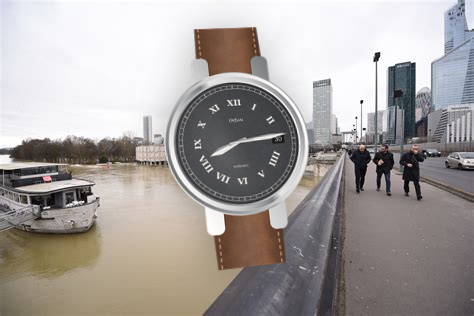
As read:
{"hour": 8, "minute": 14}
